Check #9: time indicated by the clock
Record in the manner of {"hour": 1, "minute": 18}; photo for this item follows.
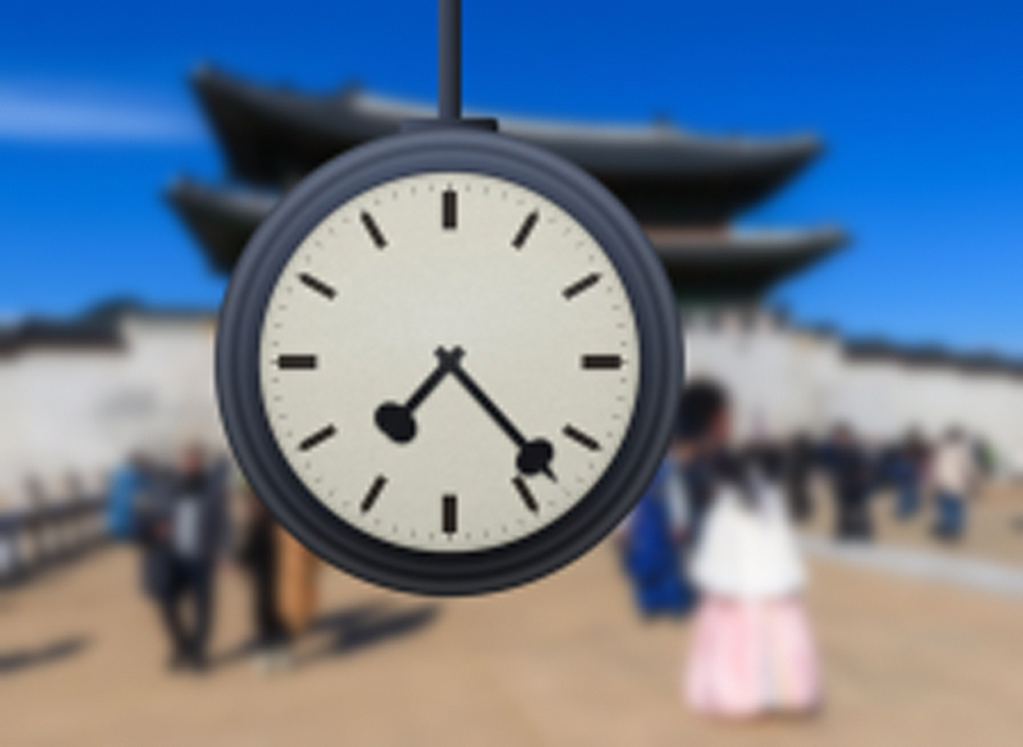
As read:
{"hour": 7, "minute": 23}
